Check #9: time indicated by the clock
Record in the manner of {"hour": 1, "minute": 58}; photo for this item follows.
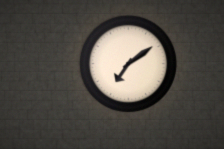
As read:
{"hour": 7, "minute": 9}
